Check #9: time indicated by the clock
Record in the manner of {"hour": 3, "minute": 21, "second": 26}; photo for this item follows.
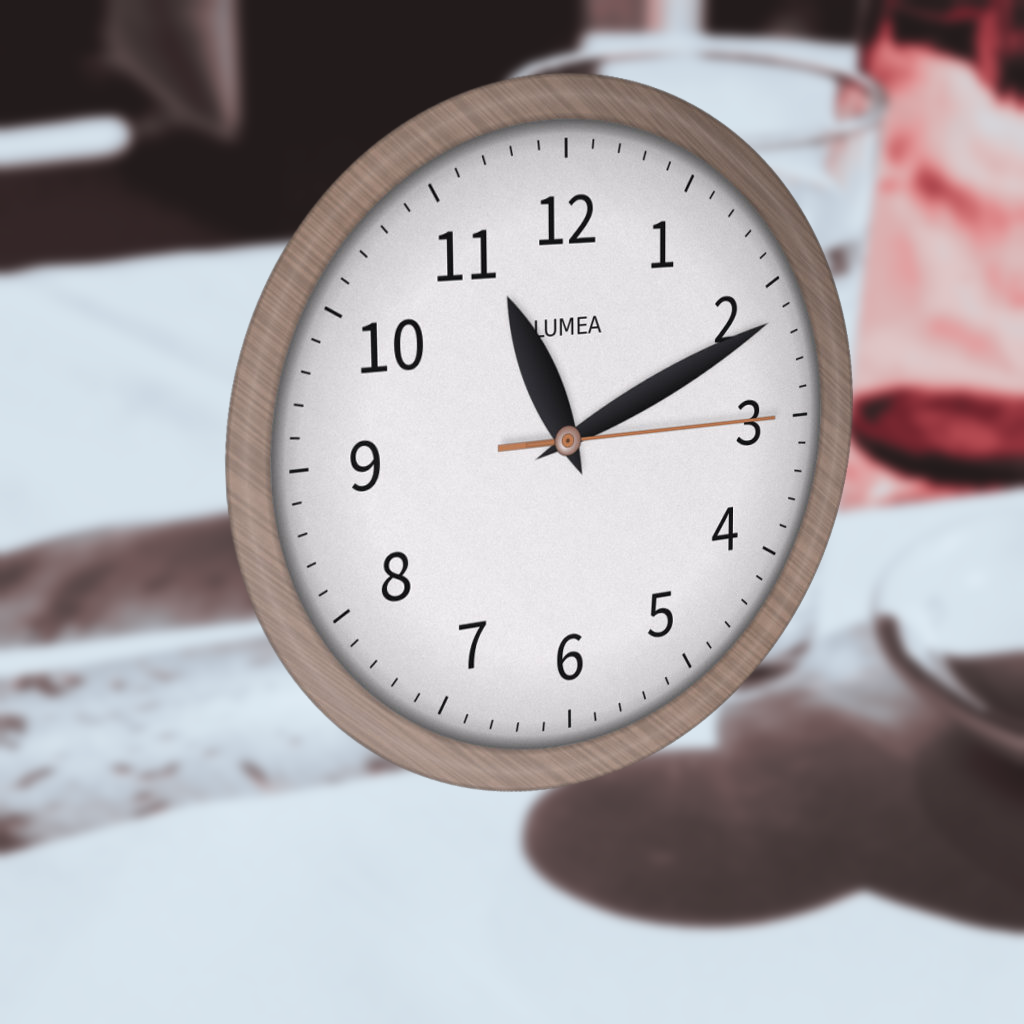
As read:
{"hour": 11, "minute": 11, "second": 15}
